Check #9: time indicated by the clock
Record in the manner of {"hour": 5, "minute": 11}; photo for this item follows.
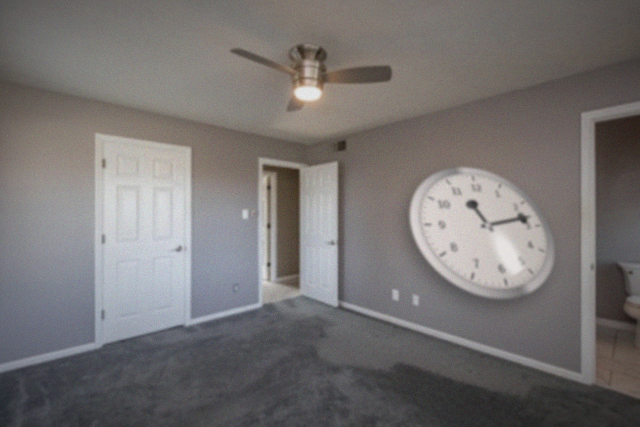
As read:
{"hour": 11, "minute": 13}
